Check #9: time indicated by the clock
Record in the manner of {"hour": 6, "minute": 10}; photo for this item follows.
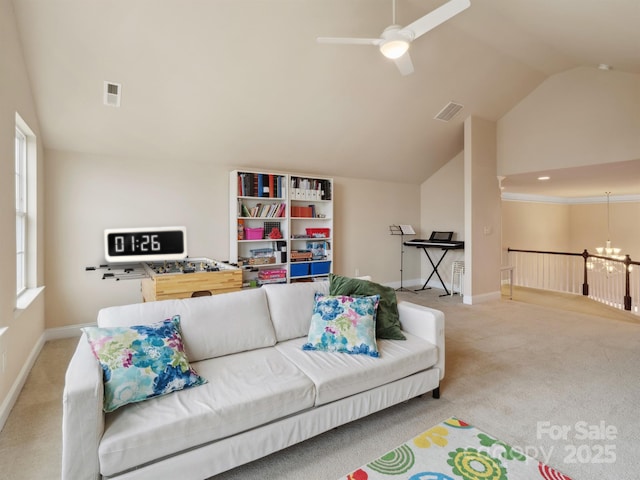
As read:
{"hour": 1, "minute": 26}
